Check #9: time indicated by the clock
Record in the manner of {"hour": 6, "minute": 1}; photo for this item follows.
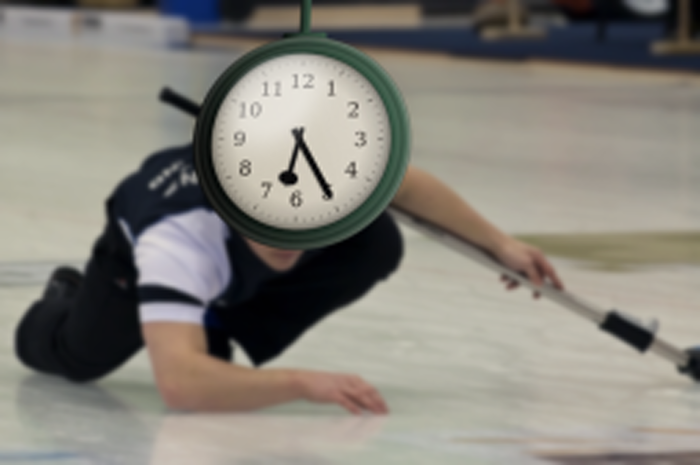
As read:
{"hour": 6, "minute": 25}
